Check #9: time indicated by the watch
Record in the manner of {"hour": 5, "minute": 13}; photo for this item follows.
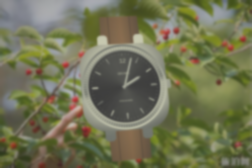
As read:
{"hour": 2, "minute": 3}
